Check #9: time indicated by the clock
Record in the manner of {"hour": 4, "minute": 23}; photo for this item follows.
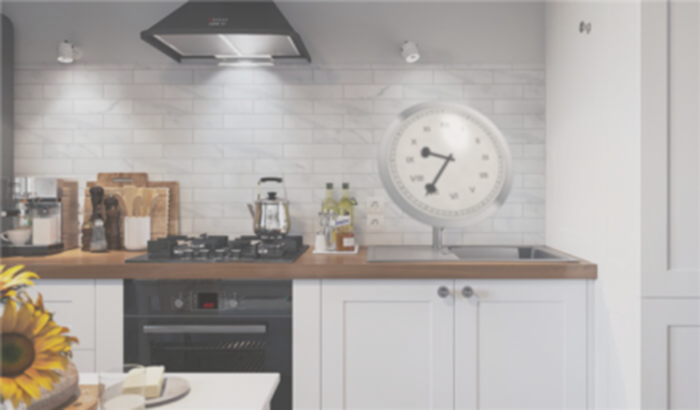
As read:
{"hour": 9, "minute": 36}
